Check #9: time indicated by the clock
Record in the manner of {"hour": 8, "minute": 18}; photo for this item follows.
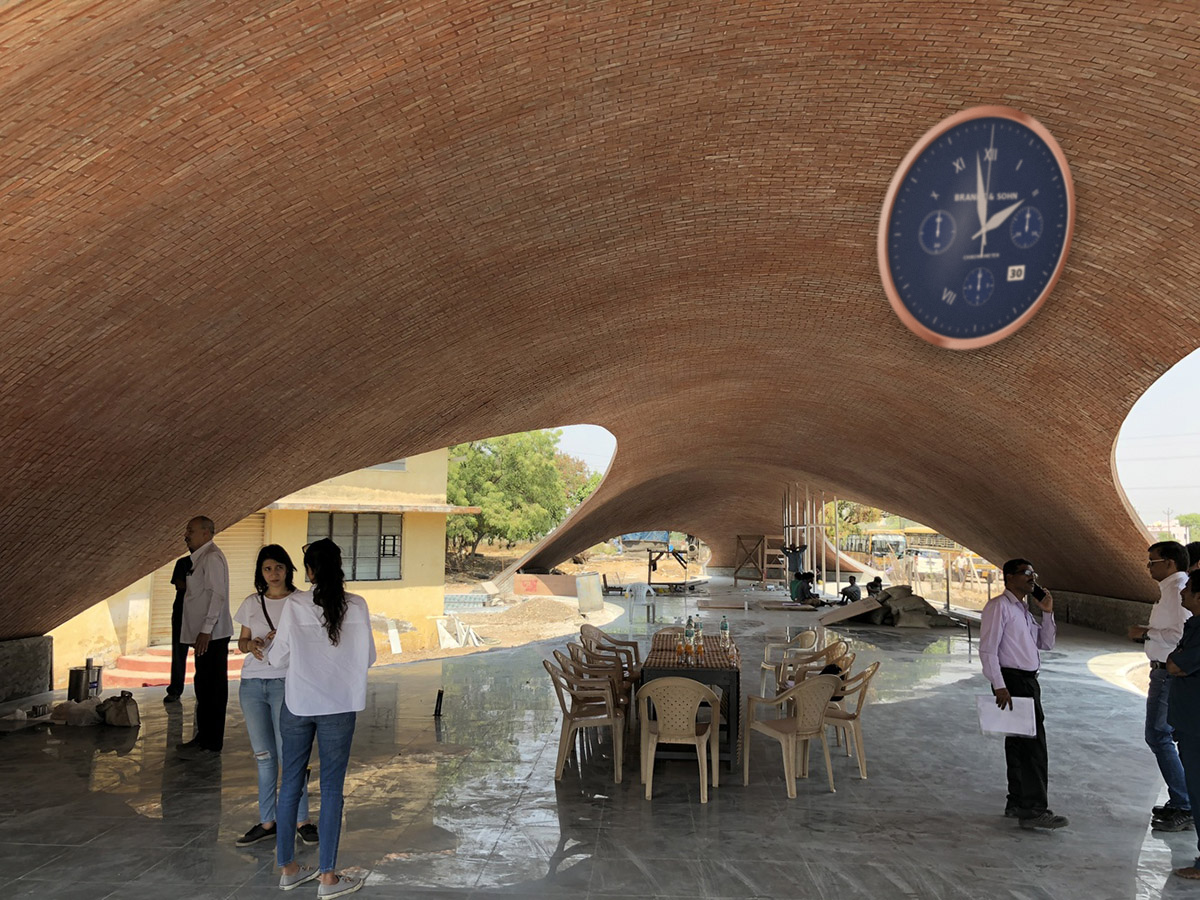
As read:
{"hour": 1, "minute": 58}
